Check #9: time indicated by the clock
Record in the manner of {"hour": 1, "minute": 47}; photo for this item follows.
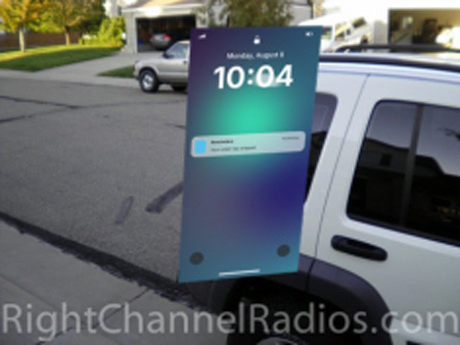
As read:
{"hour": 10, "minute": 4}
